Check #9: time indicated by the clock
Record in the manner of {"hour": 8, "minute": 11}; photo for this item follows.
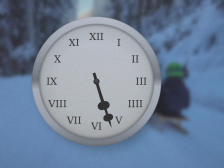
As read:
{"hour": 5, "minute": 27}
